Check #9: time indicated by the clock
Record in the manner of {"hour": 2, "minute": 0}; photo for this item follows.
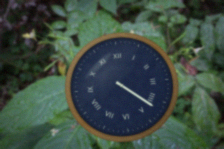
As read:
{"hour": 4, "minute": 22}
